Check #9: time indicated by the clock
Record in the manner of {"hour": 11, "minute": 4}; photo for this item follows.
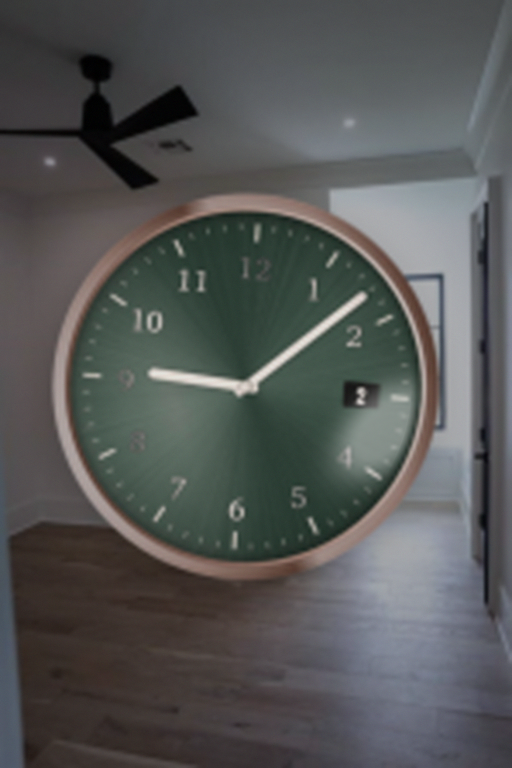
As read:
{"hour": 9, "minute": 8}
